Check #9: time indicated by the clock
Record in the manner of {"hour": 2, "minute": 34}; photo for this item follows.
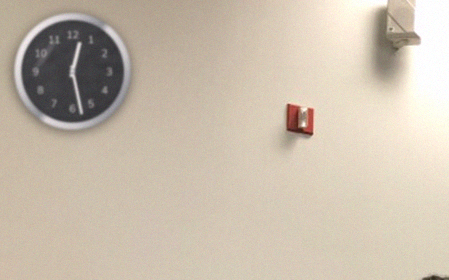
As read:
{"hour": 12, "minute": 28}
